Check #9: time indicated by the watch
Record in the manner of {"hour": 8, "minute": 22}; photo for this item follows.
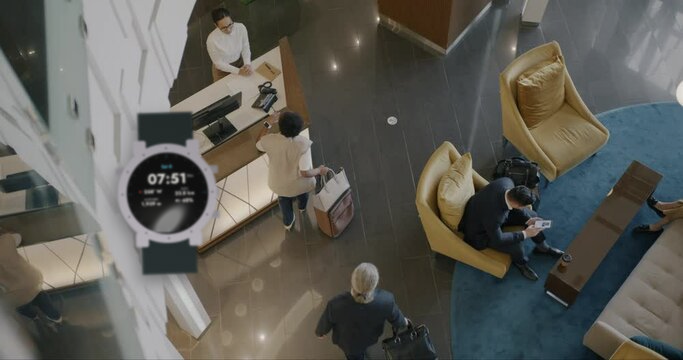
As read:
{"hour": 7, "minute": 51}
